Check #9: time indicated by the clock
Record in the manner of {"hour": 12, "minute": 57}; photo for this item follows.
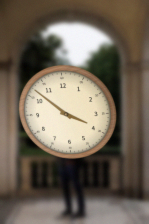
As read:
{"hour": 3, "minute": 52}
